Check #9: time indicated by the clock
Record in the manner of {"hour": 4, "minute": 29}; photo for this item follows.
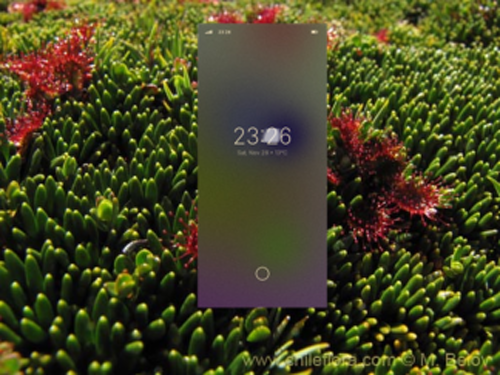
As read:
{"hour": 23, "minute": 26}
